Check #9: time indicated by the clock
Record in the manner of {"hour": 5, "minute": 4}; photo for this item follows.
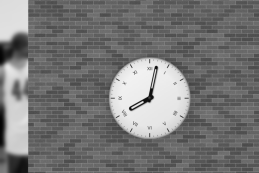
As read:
{"hour": 8, "minute": 2}
